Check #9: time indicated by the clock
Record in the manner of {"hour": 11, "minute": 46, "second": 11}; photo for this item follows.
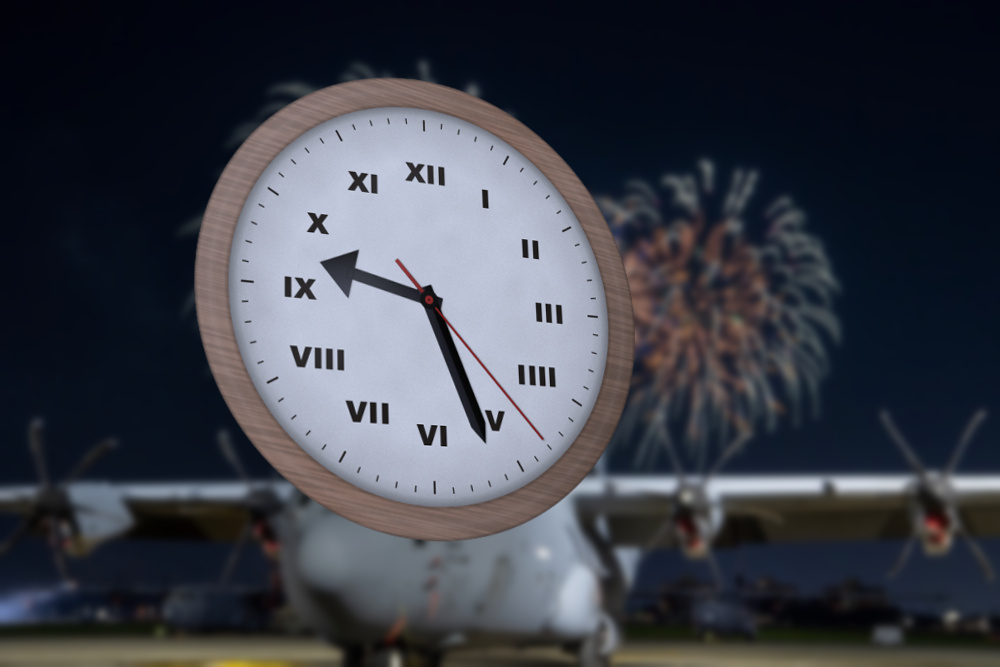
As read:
{"hour": 9, "minute": 26, "second": 23}
